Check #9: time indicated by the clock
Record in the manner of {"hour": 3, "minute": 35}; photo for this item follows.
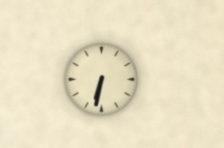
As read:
{"hour": 6, "minute": 32}
